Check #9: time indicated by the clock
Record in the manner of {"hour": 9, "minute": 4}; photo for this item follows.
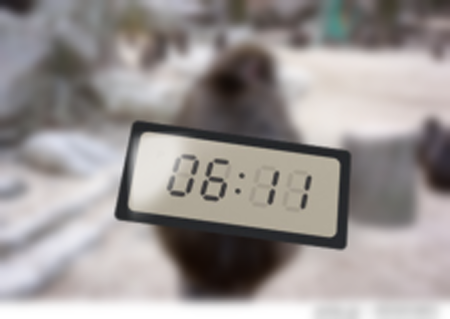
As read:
{"hour": 6, "minute": 11}
